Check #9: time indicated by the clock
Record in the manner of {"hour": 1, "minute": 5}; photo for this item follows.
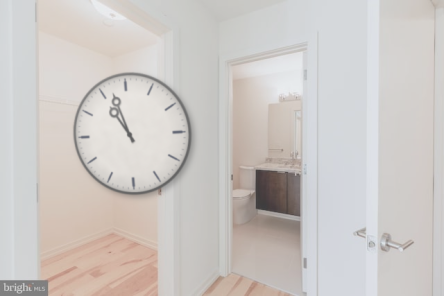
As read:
{"hour": 10, "minute": 57}
